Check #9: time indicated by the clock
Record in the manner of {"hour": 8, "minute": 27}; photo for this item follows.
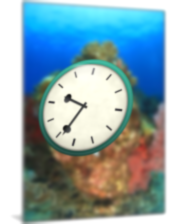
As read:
{"hour": 9, "minute": 34}
